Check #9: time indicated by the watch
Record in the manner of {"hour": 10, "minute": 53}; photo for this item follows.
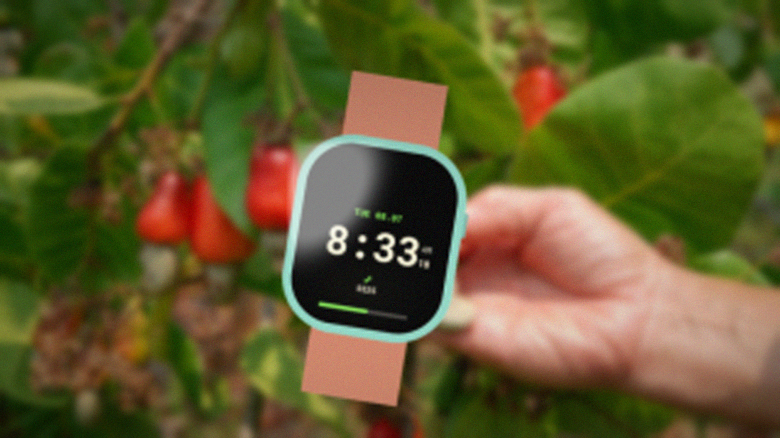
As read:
{"hour": 8, "minute": 33}
